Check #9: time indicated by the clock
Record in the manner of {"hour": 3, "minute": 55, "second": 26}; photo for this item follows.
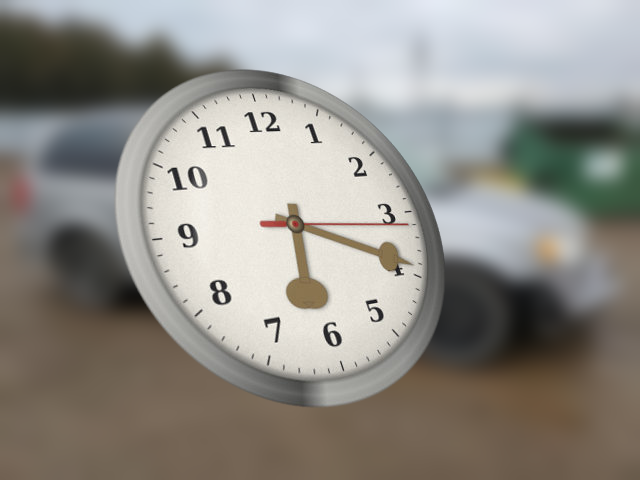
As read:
{"hour": 6, "minute": 19, "second": 16}
